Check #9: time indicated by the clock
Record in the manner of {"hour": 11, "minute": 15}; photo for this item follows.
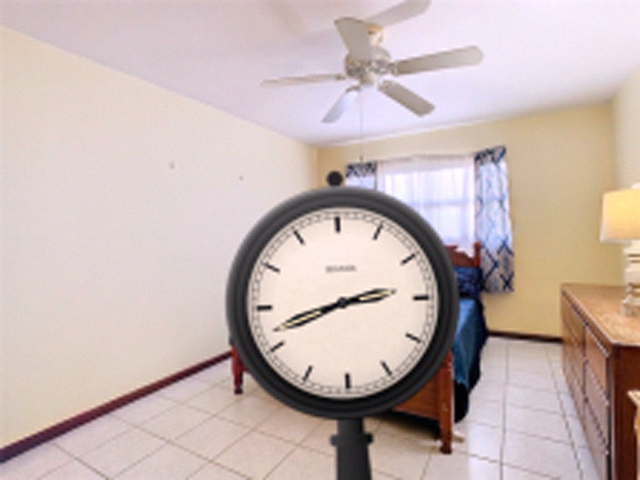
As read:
{"hour": 2, "minute": 42}
